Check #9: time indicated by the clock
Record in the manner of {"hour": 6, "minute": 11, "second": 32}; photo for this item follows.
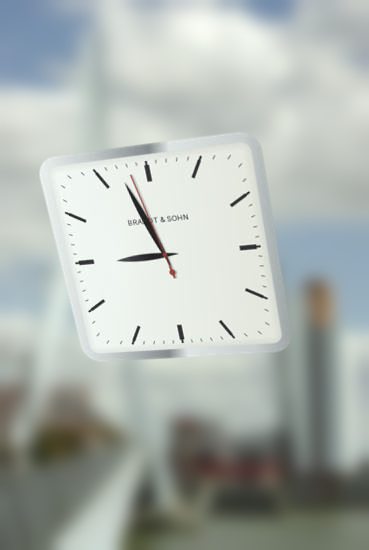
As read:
{"hour": 8, "minute": 56, "second": 58}
